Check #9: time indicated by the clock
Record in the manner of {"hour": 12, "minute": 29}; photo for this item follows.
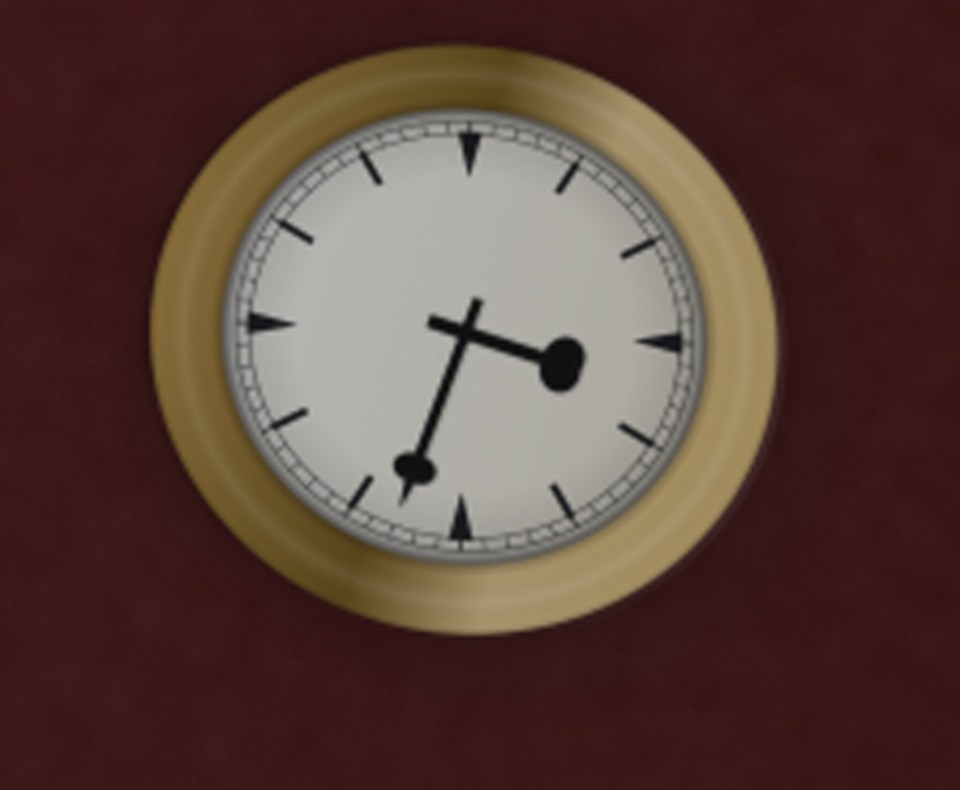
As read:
{"hour": 3, "minute": 33}
